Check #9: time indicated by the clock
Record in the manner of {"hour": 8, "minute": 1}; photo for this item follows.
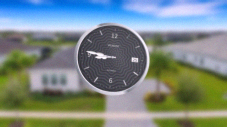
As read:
{"hour": 8, "minute": 46}
